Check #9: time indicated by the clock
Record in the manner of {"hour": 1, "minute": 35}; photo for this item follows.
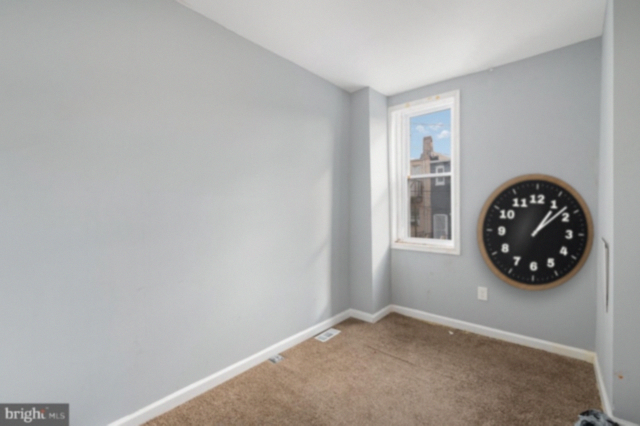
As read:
{"hour": 1, "minute": 8}
